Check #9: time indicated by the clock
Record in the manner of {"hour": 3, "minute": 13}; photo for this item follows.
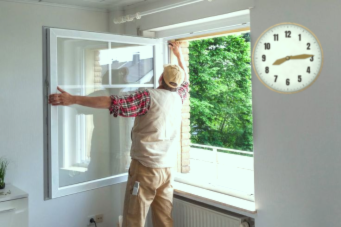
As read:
{"hour": 8, "minute": 14}
